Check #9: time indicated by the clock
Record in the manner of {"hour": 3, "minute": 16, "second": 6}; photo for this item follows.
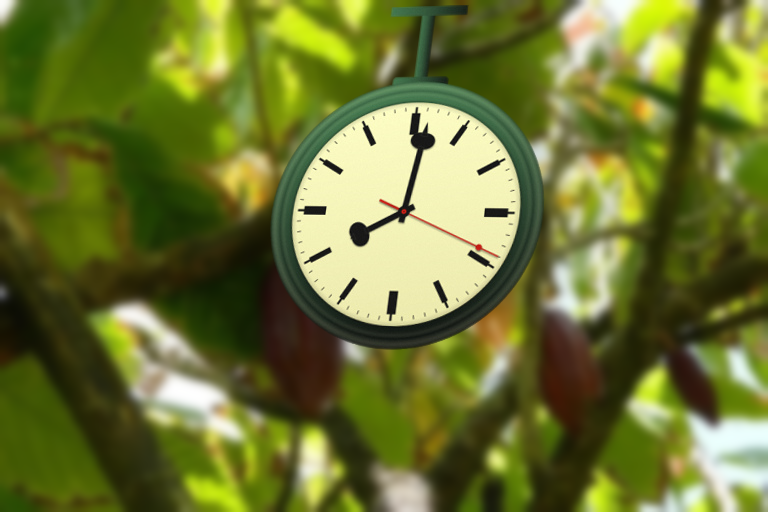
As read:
{"hour": 8, "minute": 1, "second": 19}
